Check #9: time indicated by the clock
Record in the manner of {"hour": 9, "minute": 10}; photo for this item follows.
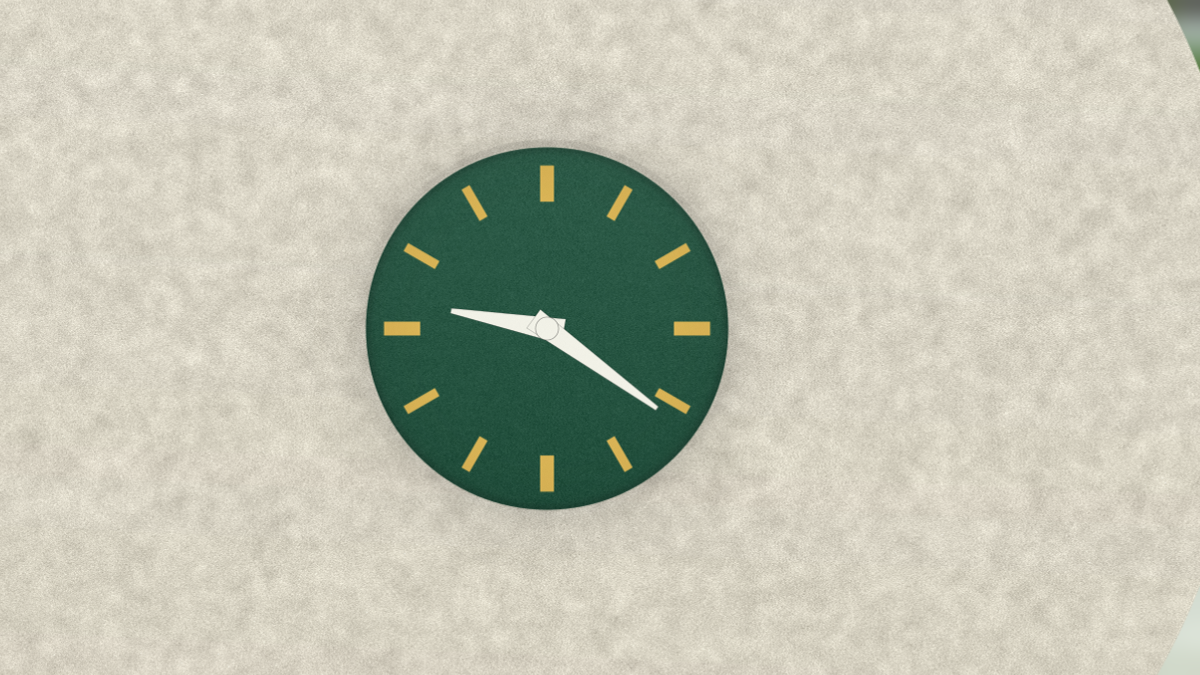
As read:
{"hour": 9, "minute": 21}
